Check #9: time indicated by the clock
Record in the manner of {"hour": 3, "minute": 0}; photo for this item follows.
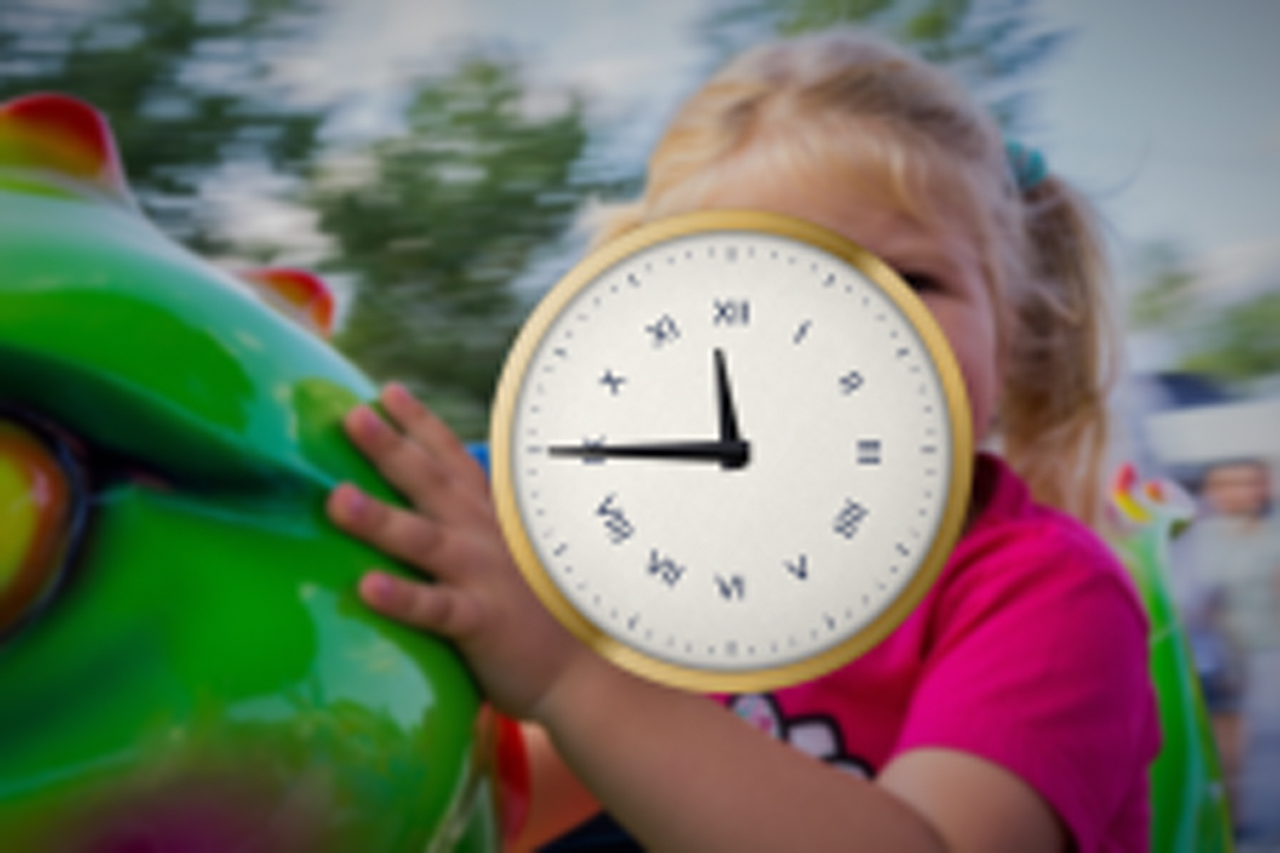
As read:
{"hour": 11, "minute": 45}
